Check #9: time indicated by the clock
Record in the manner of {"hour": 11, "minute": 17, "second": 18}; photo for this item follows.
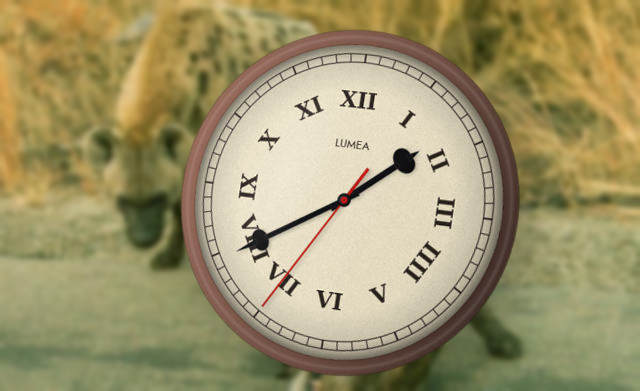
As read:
{"hour": 1, "minute": 39, "second": 35}
